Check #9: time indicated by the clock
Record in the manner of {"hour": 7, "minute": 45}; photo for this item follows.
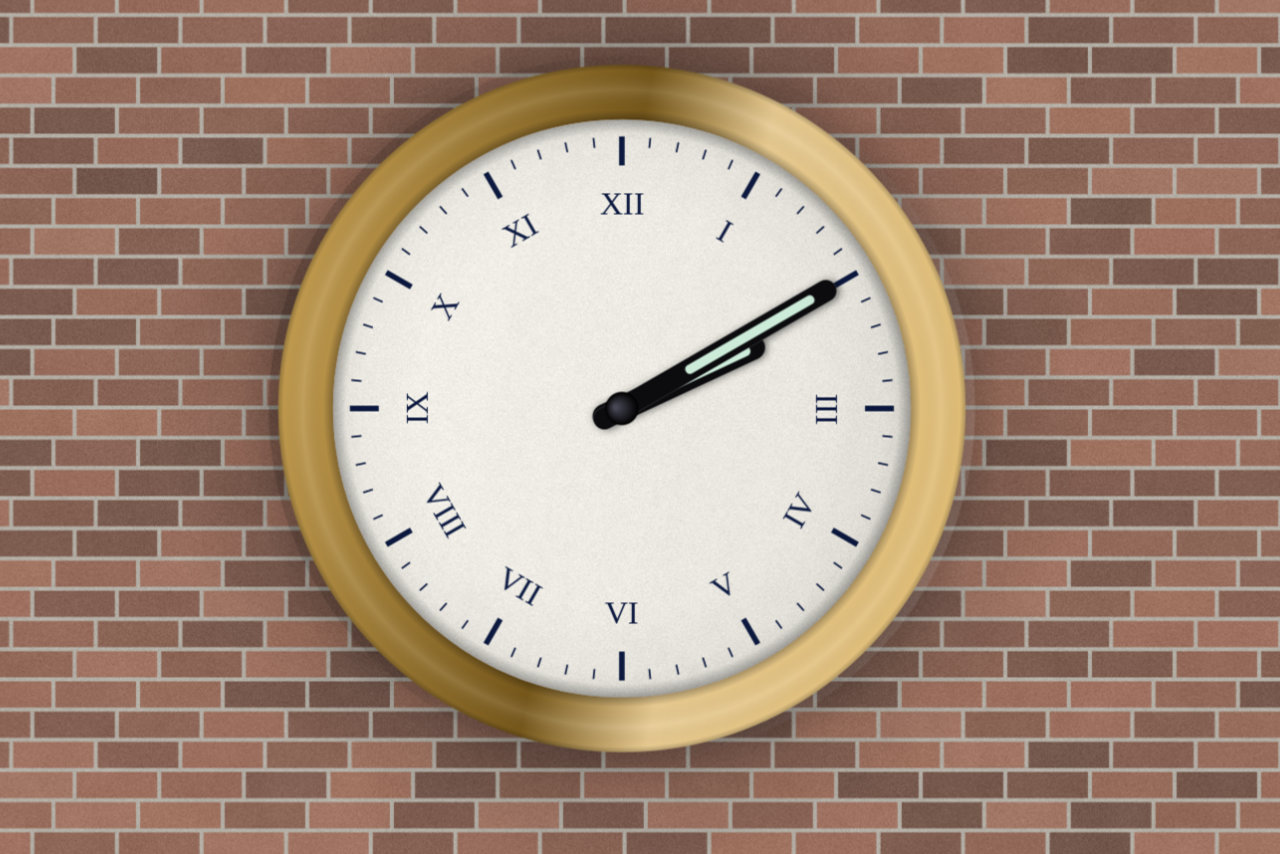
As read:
{"hour": 2, "minute": 10}
